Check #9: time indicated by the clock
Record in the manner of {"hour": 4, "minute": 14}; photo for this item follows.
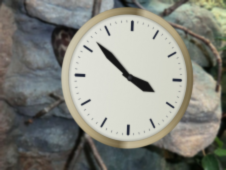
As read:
{"hour": 3, "minute": 52}
